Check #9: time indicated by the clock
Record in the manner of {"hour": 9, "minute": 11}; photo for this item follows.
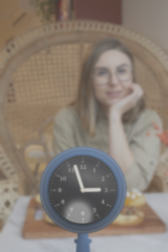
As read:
{"hour": 2, "minute": 57}
